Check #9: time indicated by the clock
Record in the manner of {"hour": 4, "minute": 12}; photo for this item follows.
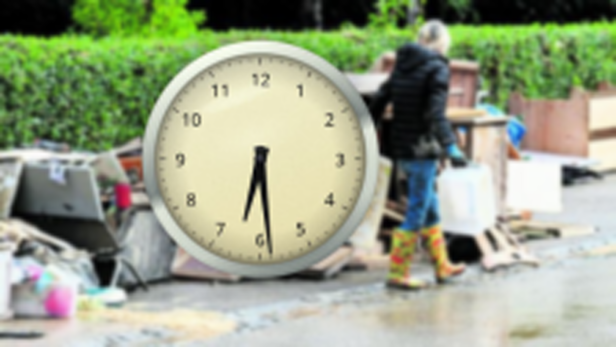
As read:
{"hour": 6, "minute": 29}
